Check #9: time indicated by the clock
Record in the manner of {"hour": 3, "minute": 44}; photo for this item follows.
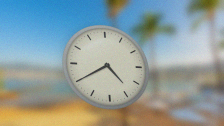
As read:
{"hour": 4, "minute": 40}
